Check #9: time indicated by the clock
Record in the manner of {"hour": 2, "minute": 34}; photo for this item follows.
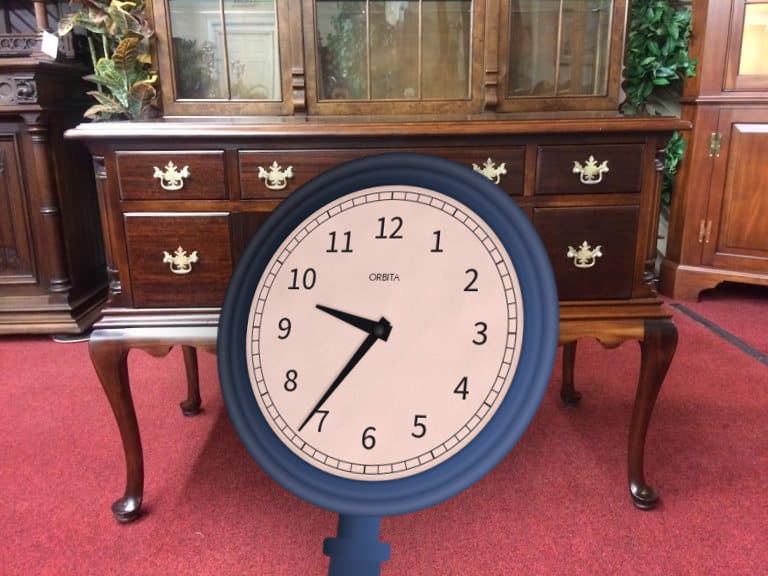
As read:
{"hour": 9, "minute": 36}
